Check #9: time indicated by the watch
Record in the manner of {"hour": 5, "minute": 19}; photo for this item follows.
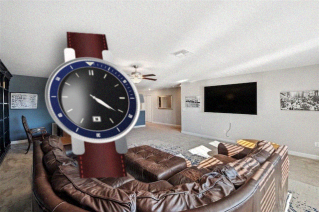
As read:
{"hour": 4, "minute": 21}
